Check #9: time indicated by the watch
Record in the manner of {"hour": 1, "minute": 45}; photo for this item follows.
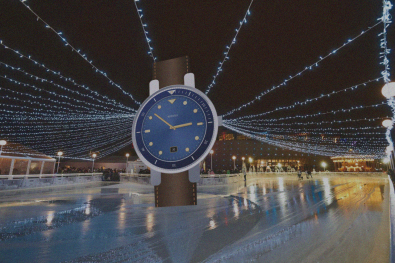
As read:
{"hour": 2, "minute": 52}
